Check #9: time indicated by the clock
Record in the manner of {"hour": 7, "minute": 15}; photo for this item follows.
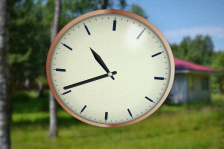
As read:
{"hour": 10, "minute": 41}
